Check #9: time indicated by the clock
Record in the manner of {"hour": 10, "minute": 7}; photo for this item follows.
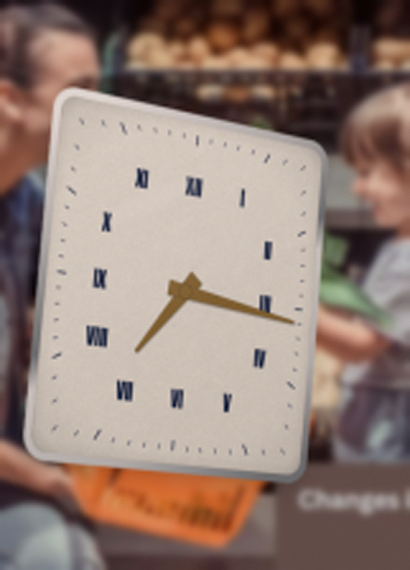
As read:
{"hour": 7, "minute": 16}
